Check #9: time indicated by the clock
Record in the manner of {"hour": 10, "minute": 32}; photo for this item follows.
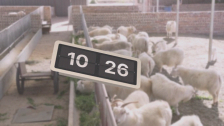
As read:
{"hour": 10, "minute": 26}
